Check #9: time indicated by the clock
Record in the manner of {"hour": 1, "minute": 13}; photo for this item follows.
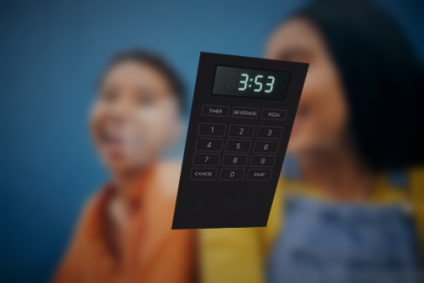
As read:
{"hour": 3, "minute": 53}
